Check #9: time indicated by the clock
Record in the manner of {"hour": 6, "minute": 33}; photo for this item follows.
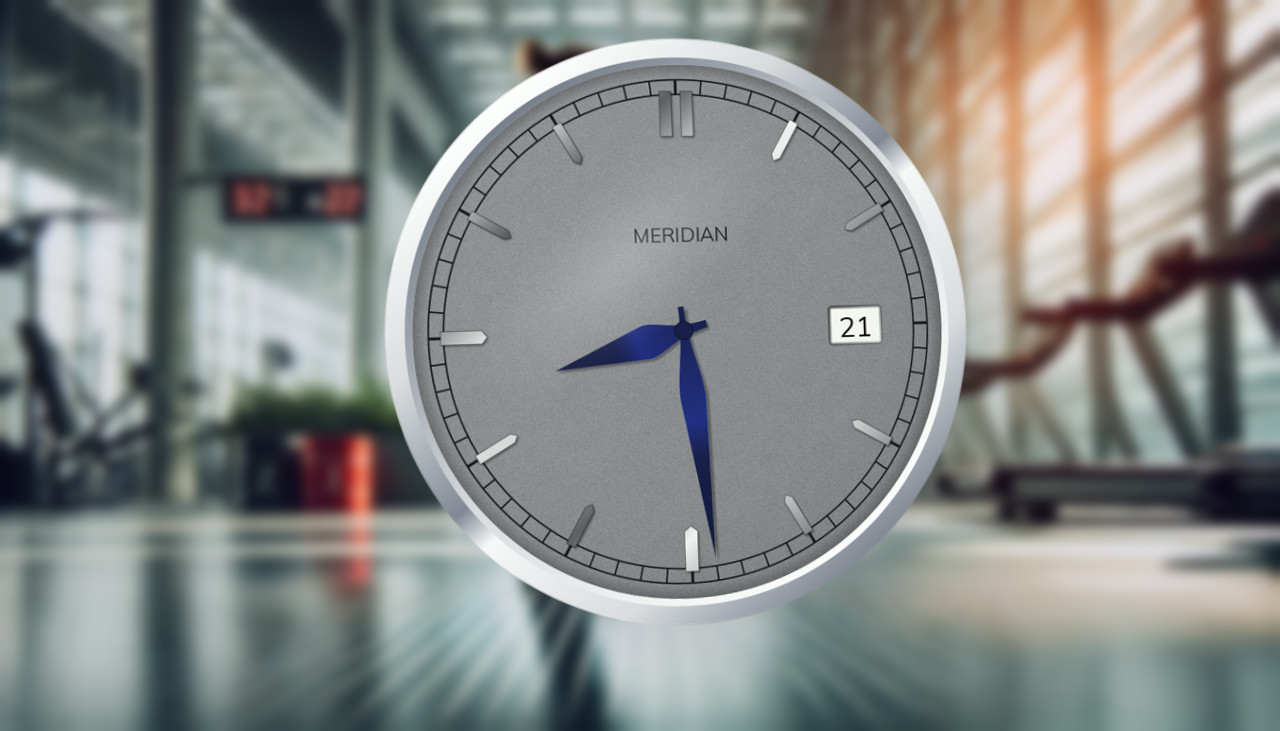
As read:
{"hour": 8, "minute": 29}
